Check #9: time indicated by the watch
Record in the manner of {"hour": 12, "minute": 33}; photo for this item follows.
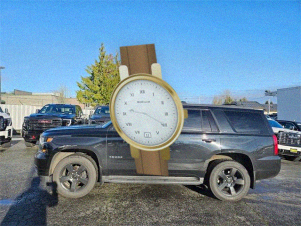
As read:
{"hour": 9, "minute": 20}
